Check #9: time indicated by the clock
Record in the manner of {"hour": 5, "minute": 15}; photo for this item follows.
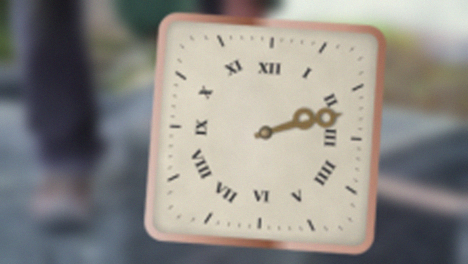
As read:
{"hour": 2, "minute": 12}
